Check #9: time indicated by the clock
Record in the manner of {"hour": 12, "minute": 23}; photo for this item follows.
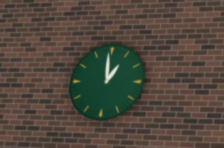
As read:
{"hour": 12, "minute": 59}
